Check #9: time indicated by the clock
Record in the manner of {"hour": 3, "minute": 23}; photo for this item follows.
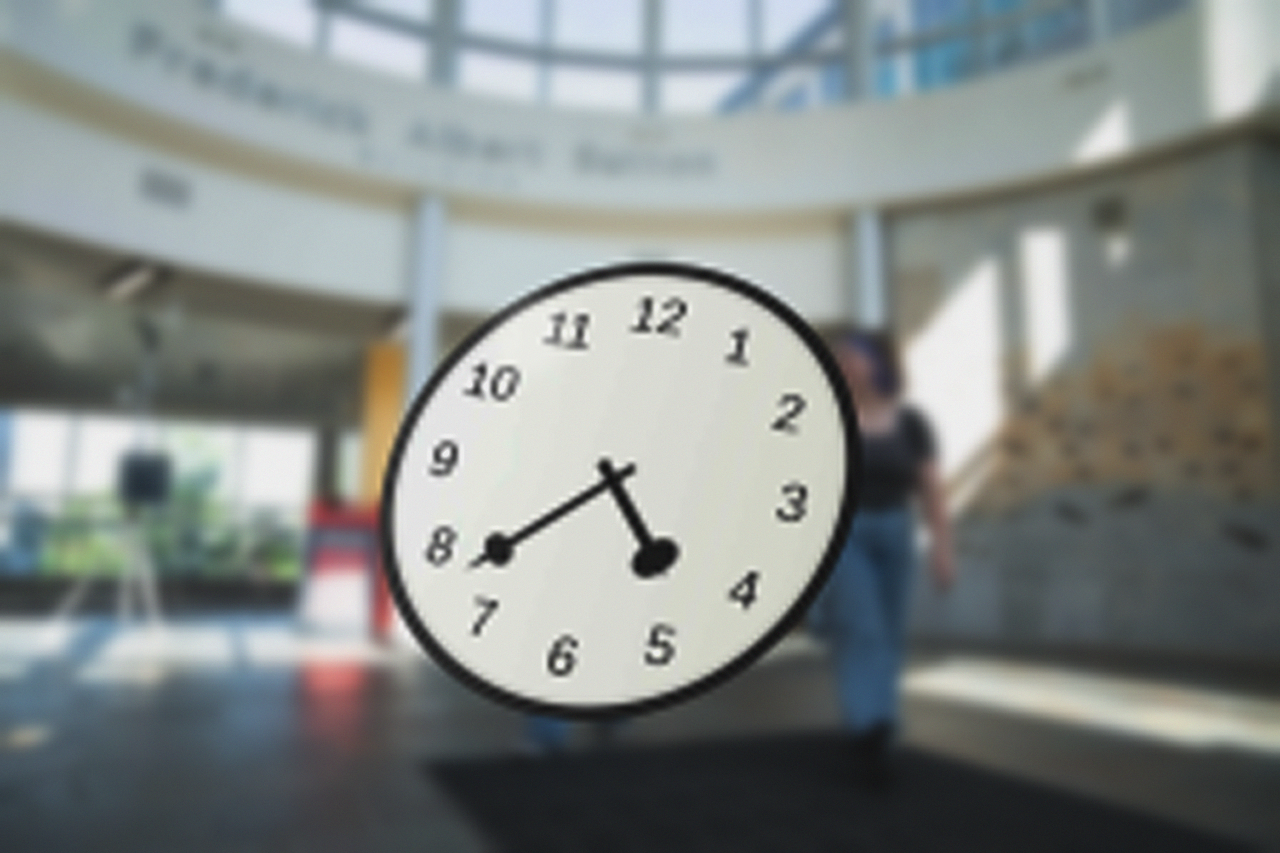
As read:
{"hour": 4, "minute": 38}
